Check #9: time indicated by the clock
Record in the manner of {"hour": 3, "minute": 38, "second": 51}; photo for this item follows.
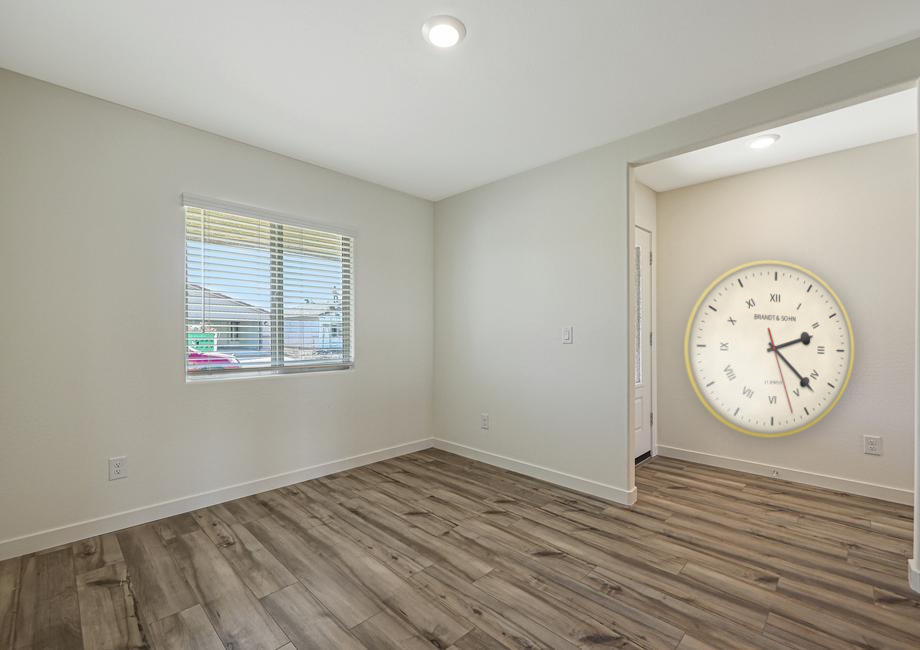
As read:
{"hour": 2, "minute": 22, "second": 27}
